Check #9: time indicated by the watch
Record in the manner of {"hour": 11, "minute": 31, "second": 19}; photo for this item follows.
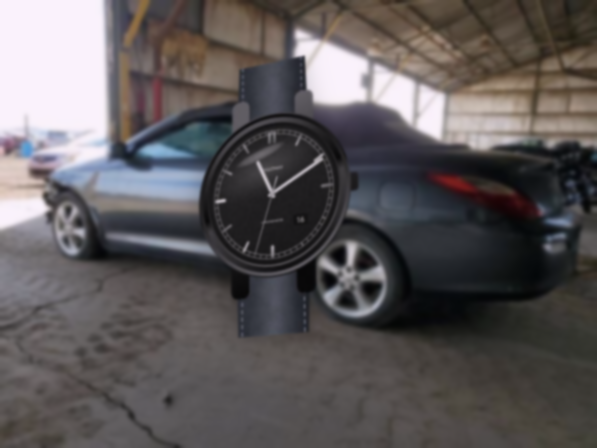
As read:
{"hour": 11, "minute": 10, "second": 33}
